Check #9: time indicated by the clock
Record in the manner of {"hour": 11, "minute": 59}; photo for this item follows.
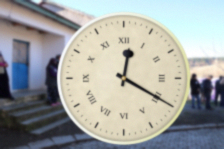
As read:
{"hour": 12, "minute": 20}
